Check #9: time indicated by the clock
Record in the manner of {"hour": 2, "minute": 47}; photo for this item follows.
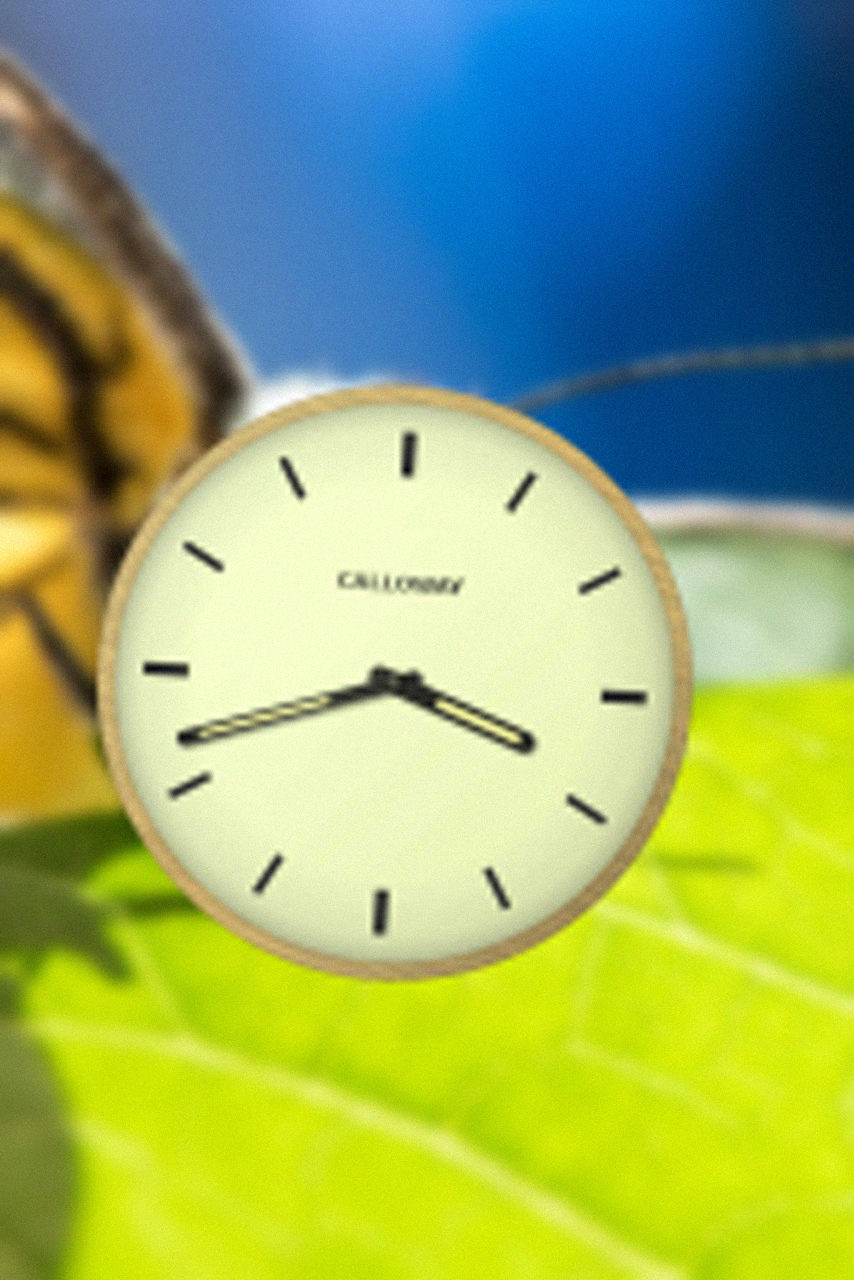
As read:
{"hour": 3, "minute": 42}
